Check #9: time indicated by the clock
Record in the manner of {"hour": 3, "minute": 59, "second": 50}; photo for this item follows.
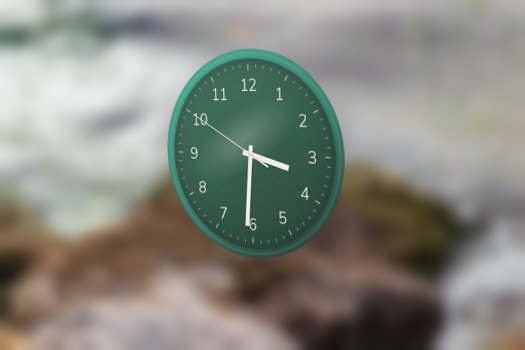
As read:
{"hour": 3, "minute": 30, "second": 50}
